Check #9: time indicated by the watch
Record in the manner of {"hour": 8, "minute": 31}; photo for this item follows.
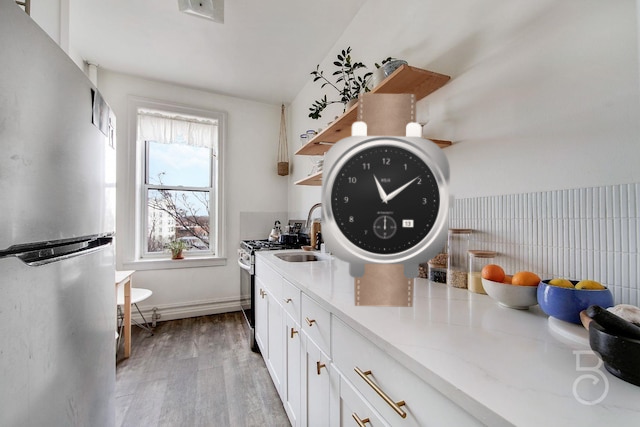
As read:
{"hour": 11, "minute": 9}
